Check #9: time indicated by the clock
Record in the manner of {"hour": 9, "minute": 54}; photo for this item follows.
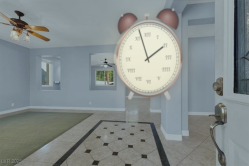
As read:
{"hour": 1, "minute": 57}
